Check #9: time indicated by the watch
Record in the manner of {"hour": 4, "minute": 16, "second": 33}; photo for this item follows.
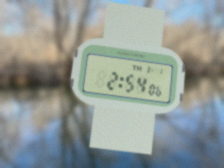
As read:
{"hour": 2, "minute": 54, "second": 6}
